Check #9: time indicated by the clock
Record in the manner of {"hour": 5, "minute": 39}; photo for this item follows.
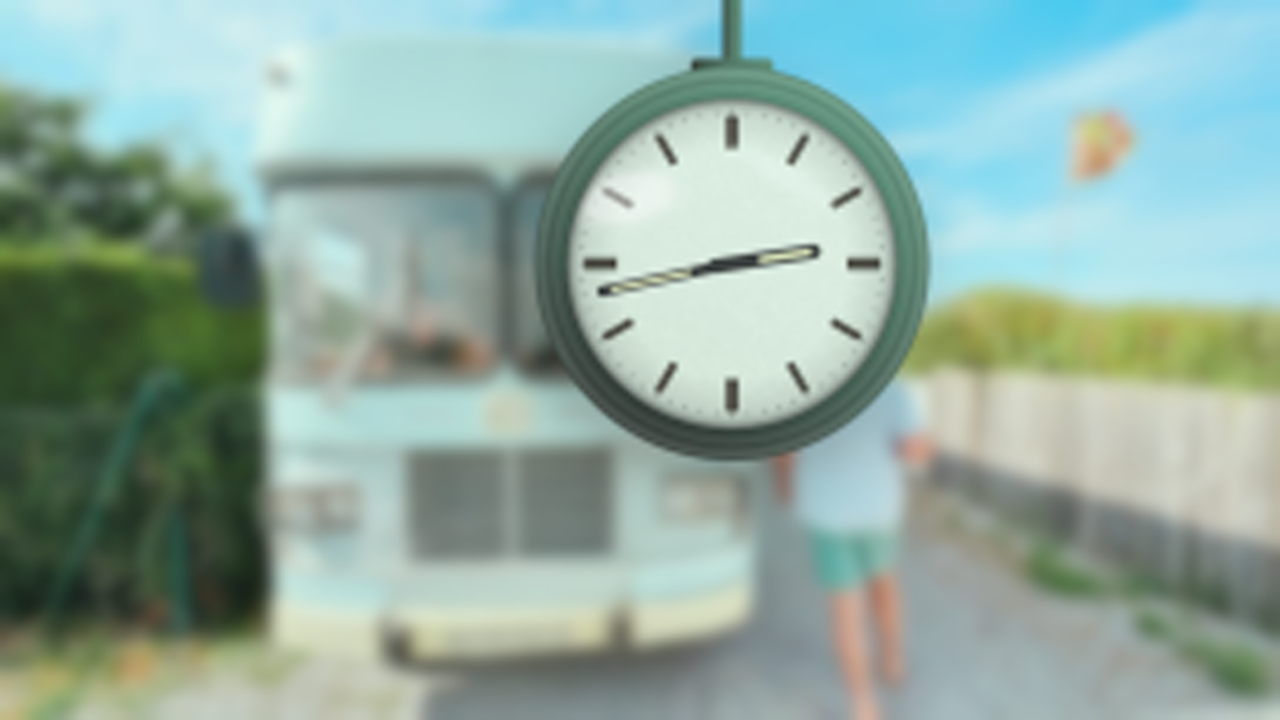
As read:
{"hour": 2, "minute": 43}
